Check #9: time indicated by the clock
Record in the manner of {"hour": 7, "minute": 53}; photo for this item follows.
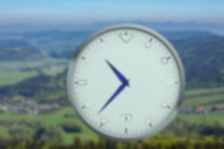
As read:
{"hour": 10, "minute": 37}
